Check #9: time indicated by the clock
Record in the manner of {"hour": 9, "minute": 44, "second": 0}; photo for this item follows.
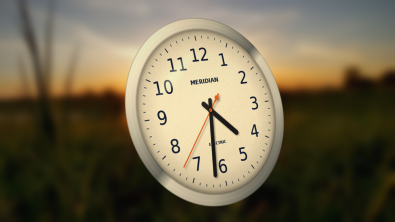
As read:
{"hour": 4, "minute": 31, "second": 37}
